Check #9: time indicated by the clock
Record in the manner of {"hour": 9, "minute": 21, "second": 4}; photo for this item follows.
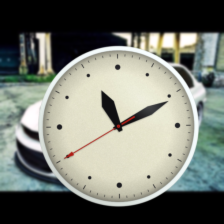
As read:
{"hour": 11, "minute": 10, "second": 40}
